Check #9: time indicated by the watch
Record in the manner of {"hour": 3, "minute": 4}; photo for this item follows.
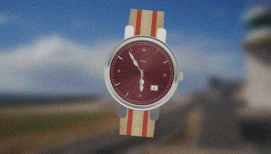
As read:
{"hour": 5, "minute": 54}
